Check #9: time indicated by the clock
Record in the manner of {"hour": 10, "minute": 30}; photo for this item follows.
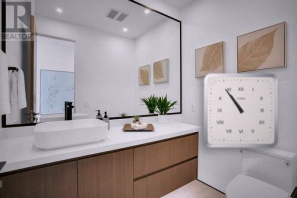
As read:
{"hour": 10, "minute": 54}
